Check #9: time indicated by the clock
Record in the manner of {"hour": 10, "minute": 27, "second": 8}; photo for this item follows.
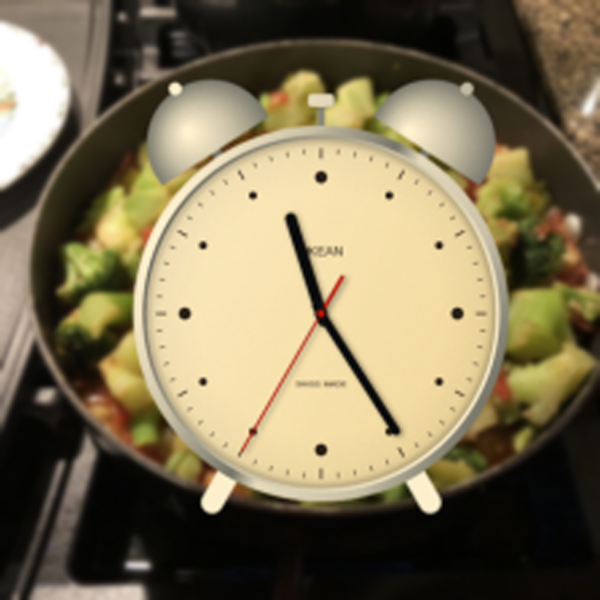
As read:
{"hour": 11, "minute": 24, "second": 35}
